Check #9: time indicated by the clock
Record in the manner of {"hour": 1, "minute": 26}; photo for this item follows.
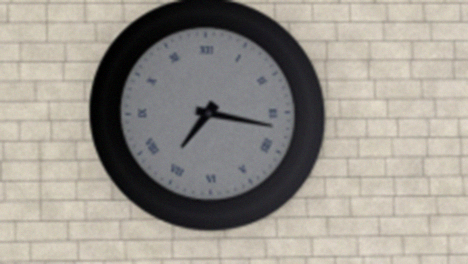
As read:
{"hour": 7, "minute": 17}
